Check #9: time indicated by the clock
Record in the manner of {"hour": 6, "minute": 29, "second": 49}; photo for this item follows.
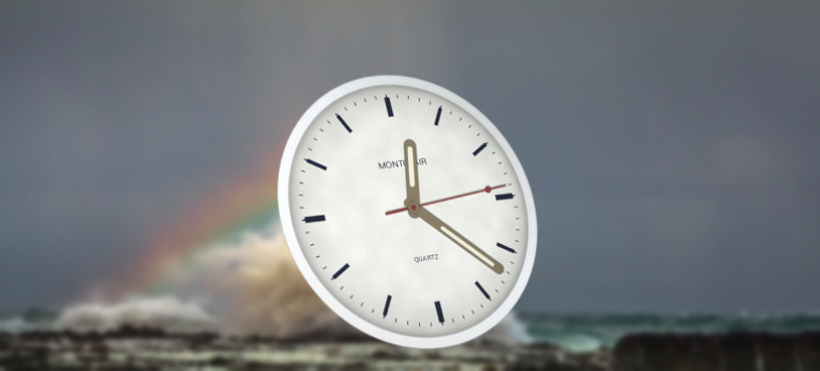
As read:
{"hour": 12, "minute": 22, "second": 14}
